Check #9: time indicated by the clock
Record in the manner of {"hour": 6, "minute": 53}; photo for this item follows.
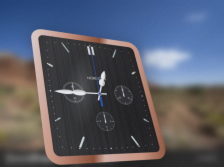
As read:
{"hour": 12, "minute": 45}
